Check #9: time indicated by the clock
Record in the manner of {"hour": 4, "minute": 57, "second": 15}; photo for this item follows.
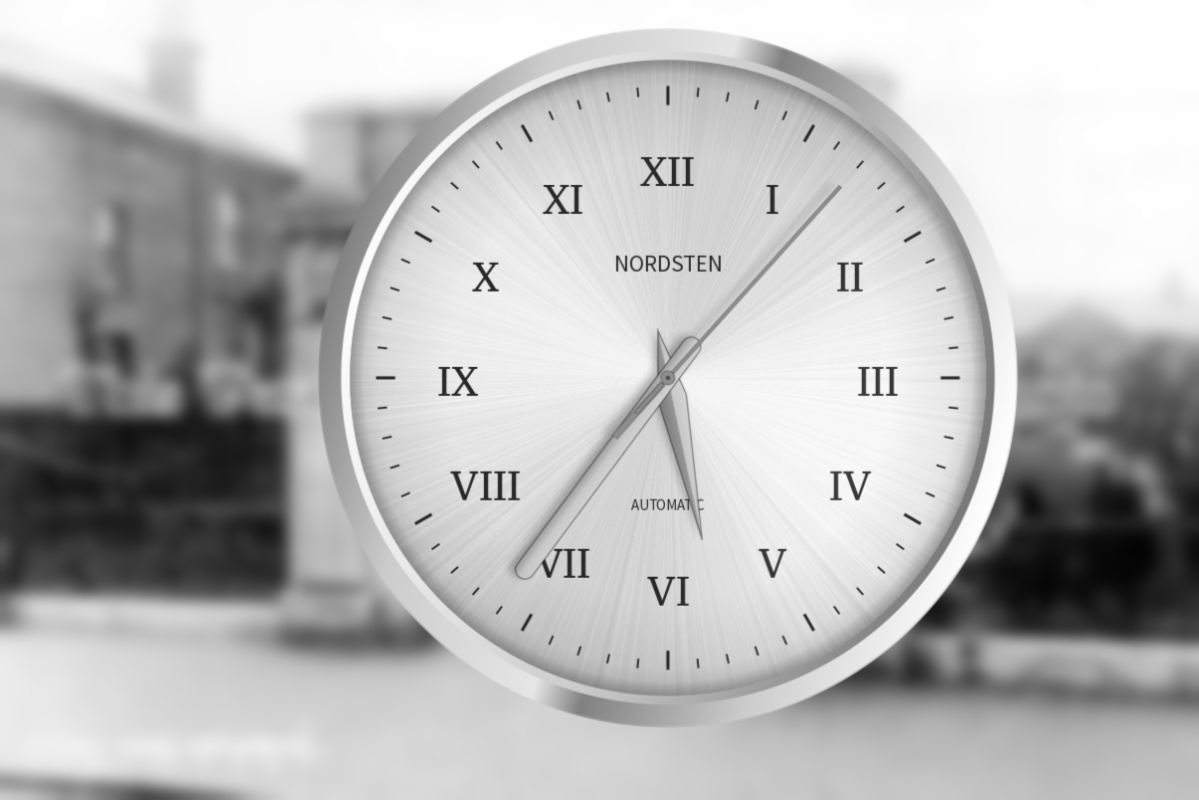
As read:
{"hour": 5, "minute": 36, "second": 7}
